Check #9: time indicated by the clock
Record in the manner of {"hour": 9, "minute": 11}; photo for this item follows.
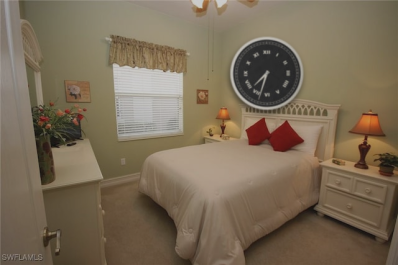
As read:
{"hour": 7, "minute": 33}
